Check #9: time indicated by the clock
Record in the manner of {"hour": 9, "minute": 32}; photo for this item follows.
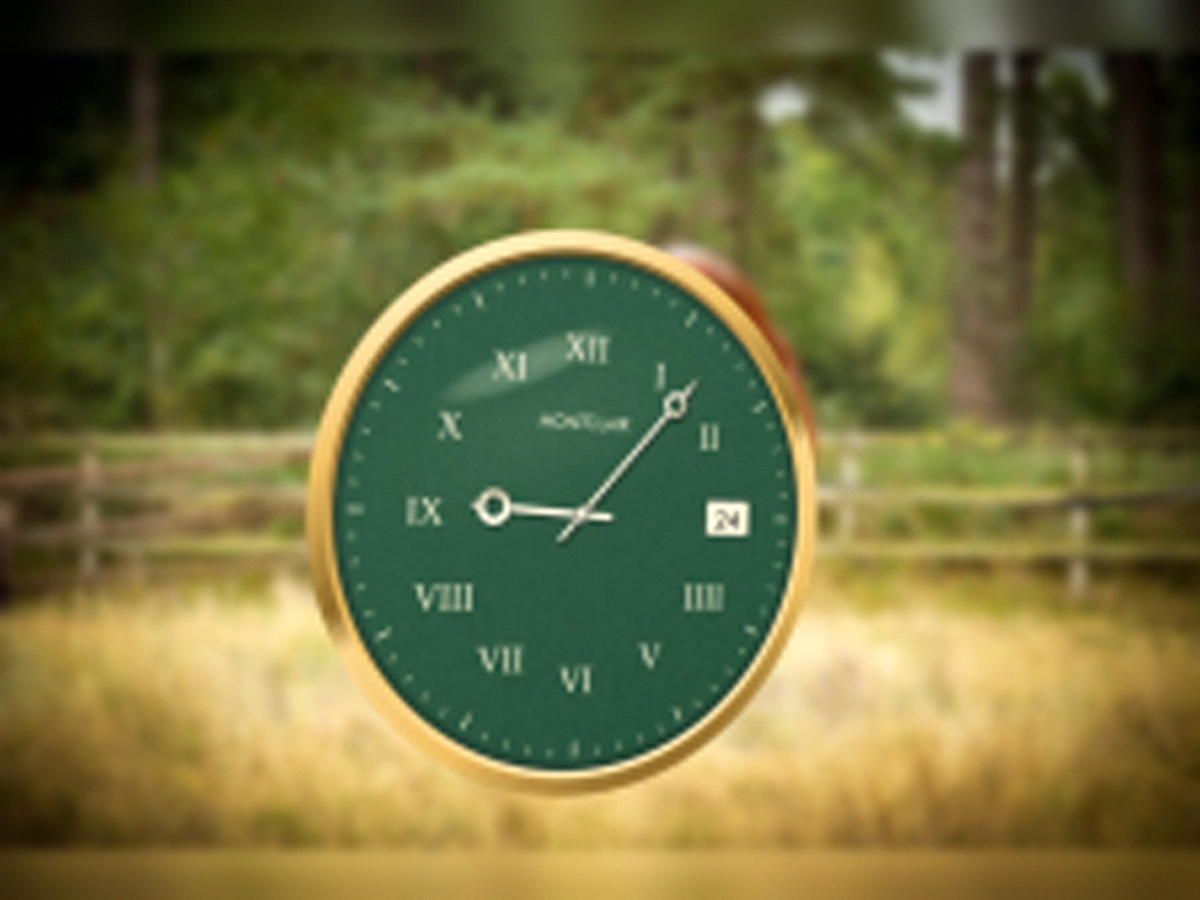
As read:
{"hour": 9, "minute": 7}
